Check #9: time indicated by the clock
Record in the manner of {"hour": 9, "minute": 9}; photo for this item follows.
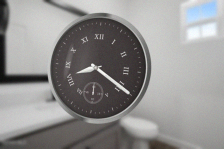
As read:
{"hour": 8, "minute": 20}
